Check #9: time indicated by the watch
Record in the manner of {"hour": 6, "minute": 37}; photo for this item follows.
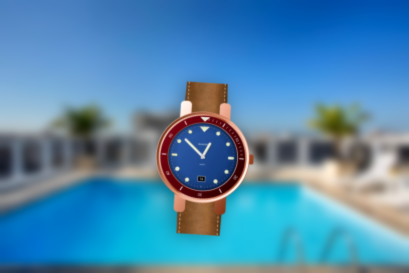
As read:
{"hour": 12, "minute": 52}
